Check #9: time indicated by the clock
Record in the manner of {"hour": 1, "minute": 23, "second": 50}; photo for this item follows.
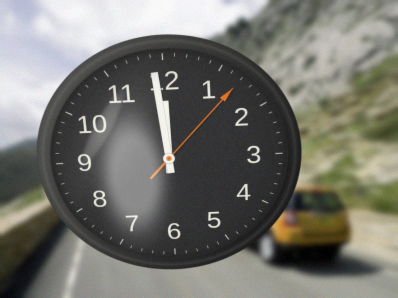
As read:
{"hour": 11, "minute": 59, "second": 7}
